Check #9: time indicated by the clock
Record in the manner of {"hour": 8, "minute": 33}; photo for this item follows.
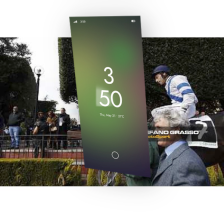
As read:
{"hour": 3, "minute": 50}
